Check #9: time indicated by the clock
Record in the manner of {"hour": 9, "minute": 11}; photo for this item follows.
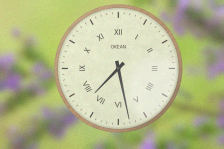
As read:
{"hour": 7, "minute": 28}
